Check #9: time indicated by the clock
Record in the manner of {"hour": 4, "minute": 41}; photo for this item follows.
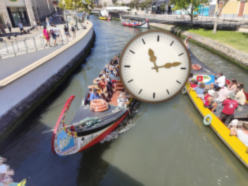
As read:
{"hour": 11, "minute": 13}
